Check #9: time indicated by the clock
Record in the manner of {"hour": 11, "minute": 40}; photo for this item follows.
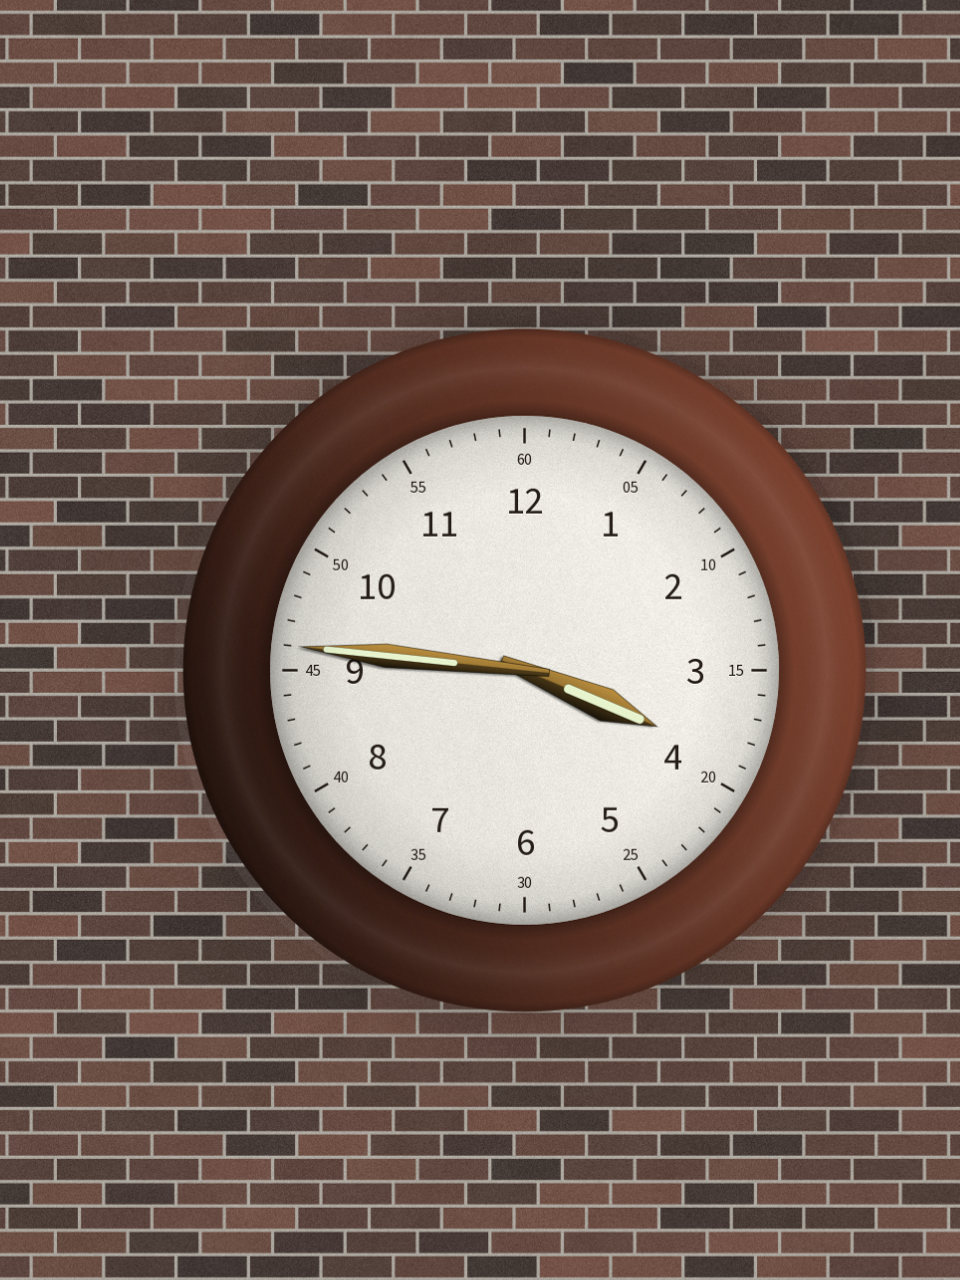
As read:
{"hour": 3, "minute": 46}
